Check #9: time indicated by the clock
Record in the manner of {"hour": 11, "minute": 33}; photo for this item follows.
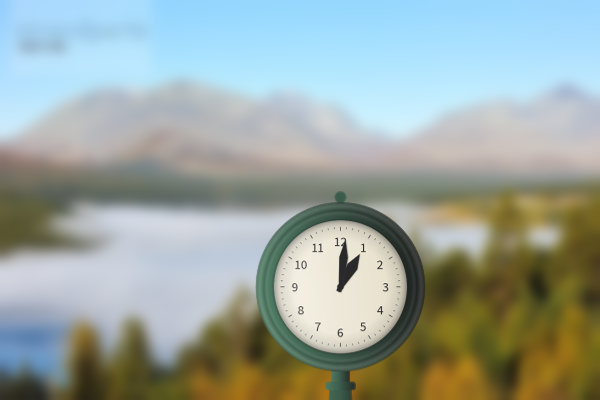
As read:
{"hour": 1, "minute": 1}
